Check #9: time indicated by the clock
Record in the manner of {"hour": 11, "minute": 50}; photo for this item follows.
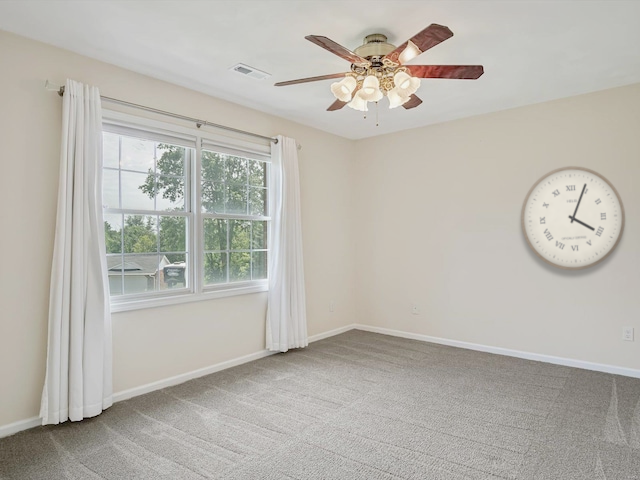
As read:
{"hour": 4, "minute": 4}
